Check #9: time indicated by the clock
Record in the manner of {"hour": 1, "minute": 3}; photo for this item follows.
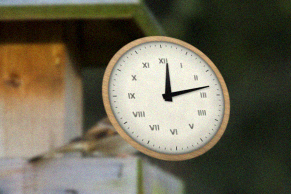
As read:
{"hour": 12, "minute": 13}
